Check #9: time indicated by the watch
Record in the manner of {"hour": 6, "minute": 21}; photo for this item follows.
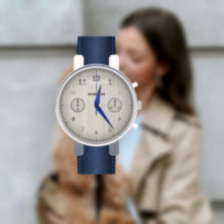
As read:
{"hour": 12, "minute": 24}
